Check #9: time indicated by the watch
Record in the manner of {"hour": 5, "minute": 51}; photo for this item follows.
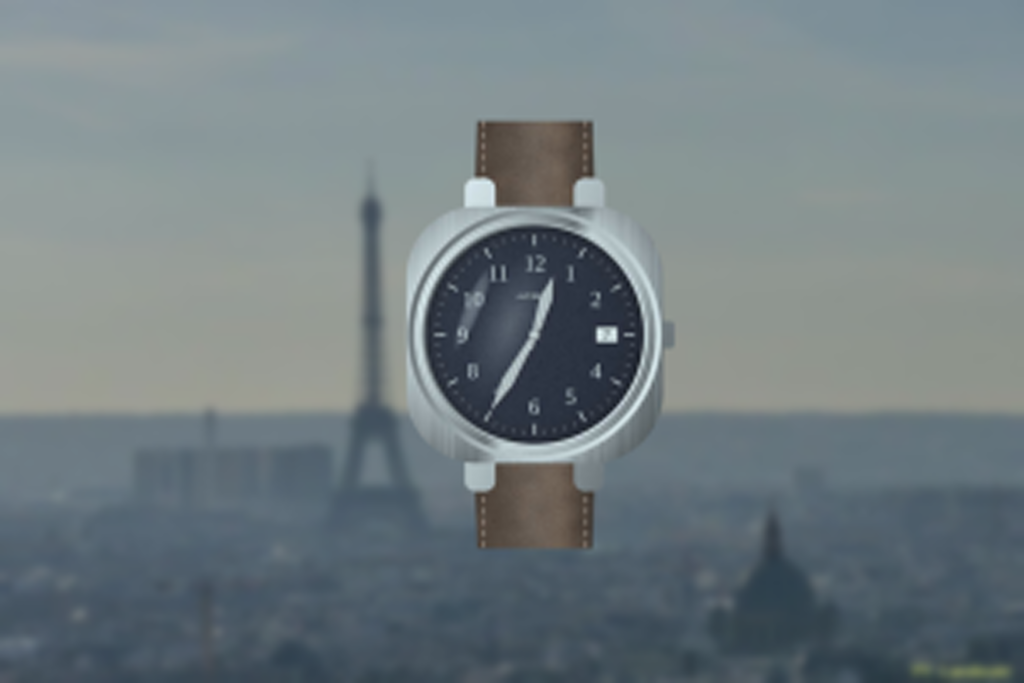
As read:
{"hour": 12, "minute": 35}
